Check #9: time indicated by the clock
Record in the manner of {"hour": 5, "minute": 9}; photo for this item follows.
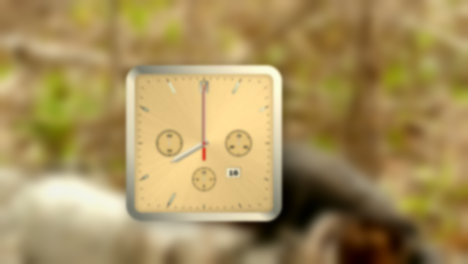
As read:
{"hour": 8, "minute": 0}
